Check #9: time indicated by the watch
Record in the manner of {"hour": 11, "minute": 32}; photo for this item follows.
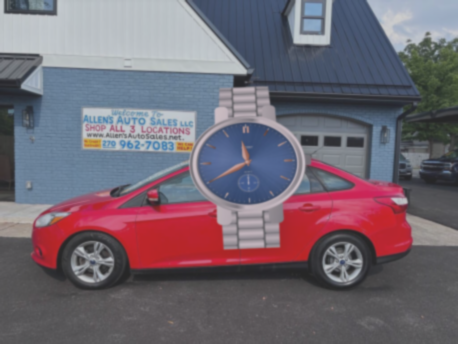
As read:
{"hour": 11, "minute": 40}
